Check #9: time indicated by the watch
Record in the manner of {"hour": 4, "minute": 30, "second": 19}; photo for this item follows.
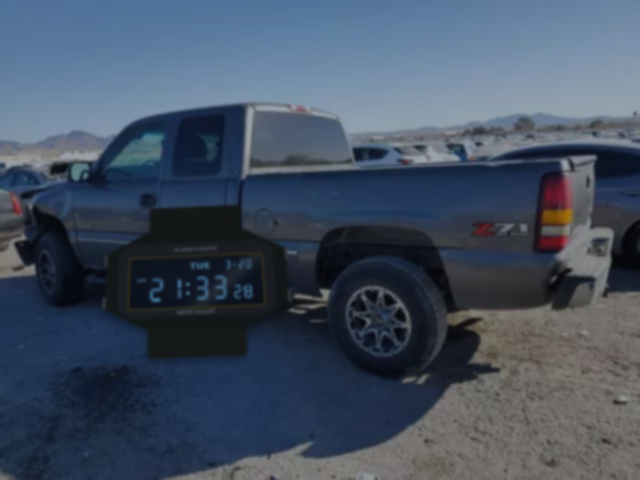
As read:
{"hour": 21, "minute": 33, "second": 28}
